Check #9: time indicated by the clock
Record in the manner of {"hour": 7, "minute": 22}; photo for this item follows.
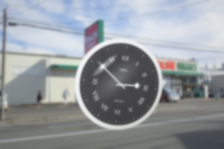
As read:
{"hour": 2, "minute": 51}
